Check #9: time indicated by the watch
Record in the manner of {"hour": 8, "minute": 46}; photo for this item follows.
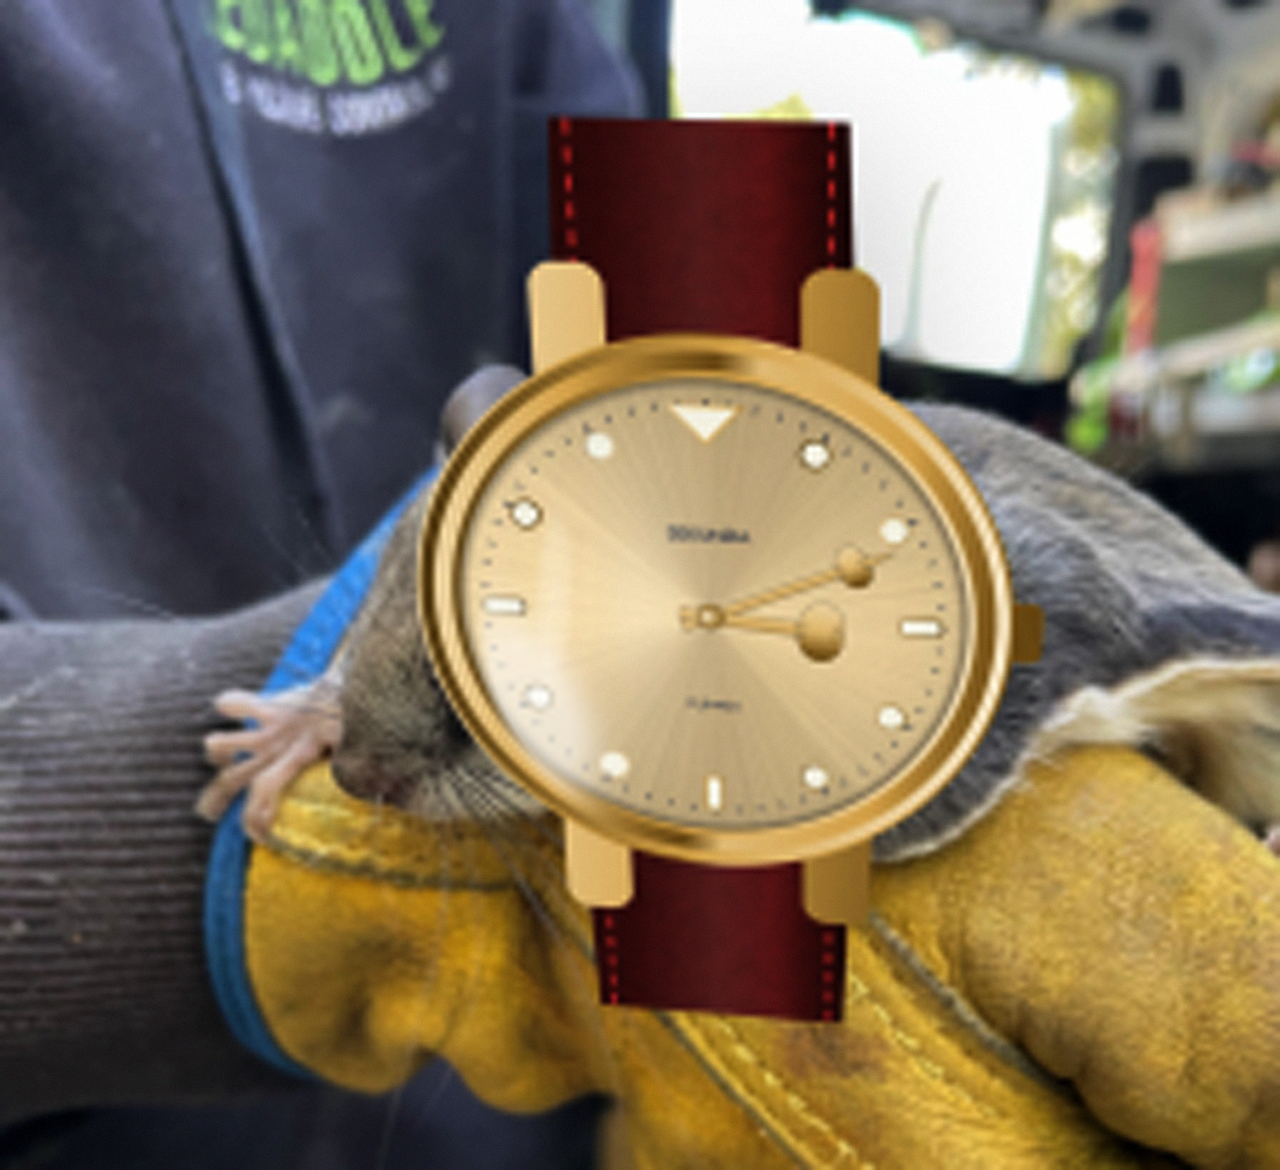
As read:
{"hour": 3, "minute": 11}
